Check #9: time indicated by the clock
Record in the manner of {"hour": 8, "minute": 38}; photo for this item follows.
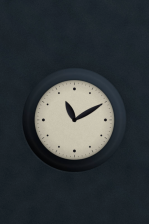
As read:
{"hour": 11, "minute": 10}
